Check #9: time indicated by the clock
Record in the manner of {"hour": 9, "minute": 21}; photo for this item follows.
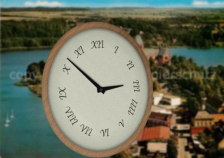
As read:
{"hour": 2, "minute": 52}
